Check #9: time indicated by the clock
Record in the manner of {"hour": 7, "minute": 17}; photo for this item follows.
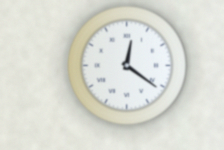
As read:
{"hour": 12, "minute": 21}
